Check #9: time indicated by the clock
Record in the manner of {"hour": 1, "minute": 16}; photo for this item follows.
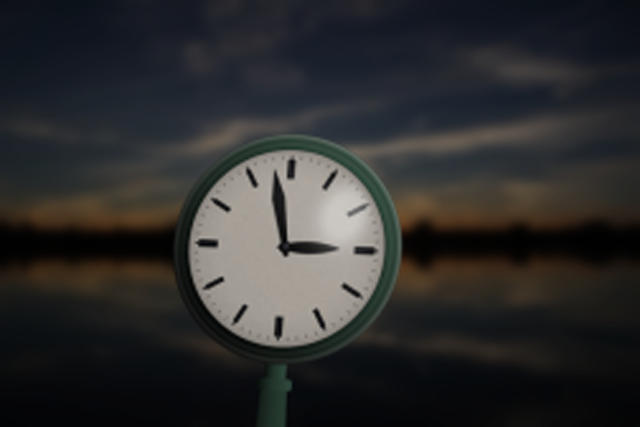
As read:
{"hour": 2, "minute": 58}
